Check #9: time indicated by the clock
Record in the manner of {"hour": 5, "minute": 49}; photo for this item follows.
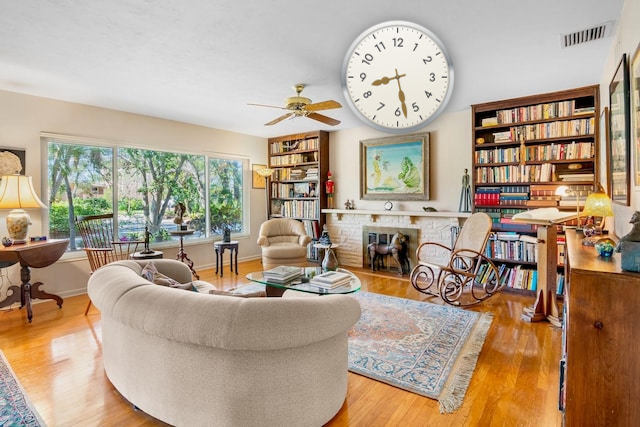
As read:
{"hour": 8, "minute": 28}
